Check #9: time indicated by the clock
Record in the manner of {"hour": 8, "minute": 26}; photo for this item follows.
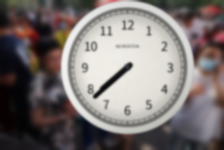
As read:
{"hour": 7, "minute": 38}
